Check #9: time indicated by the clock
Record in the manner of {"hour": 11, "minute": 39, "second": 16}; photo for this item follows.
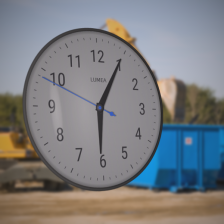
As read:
{"hour": 6, "minute": 4, "second": 49}
